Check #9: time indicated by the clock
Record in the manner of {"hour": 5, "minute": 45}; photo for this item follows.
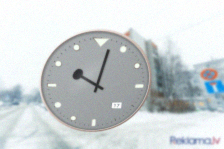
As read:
{"hour": 10, "minute": 2}
